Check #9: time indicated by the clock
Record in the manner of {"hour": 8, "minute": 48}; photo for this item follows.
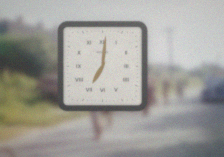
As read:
{"hour": 7, "minute": 1}
